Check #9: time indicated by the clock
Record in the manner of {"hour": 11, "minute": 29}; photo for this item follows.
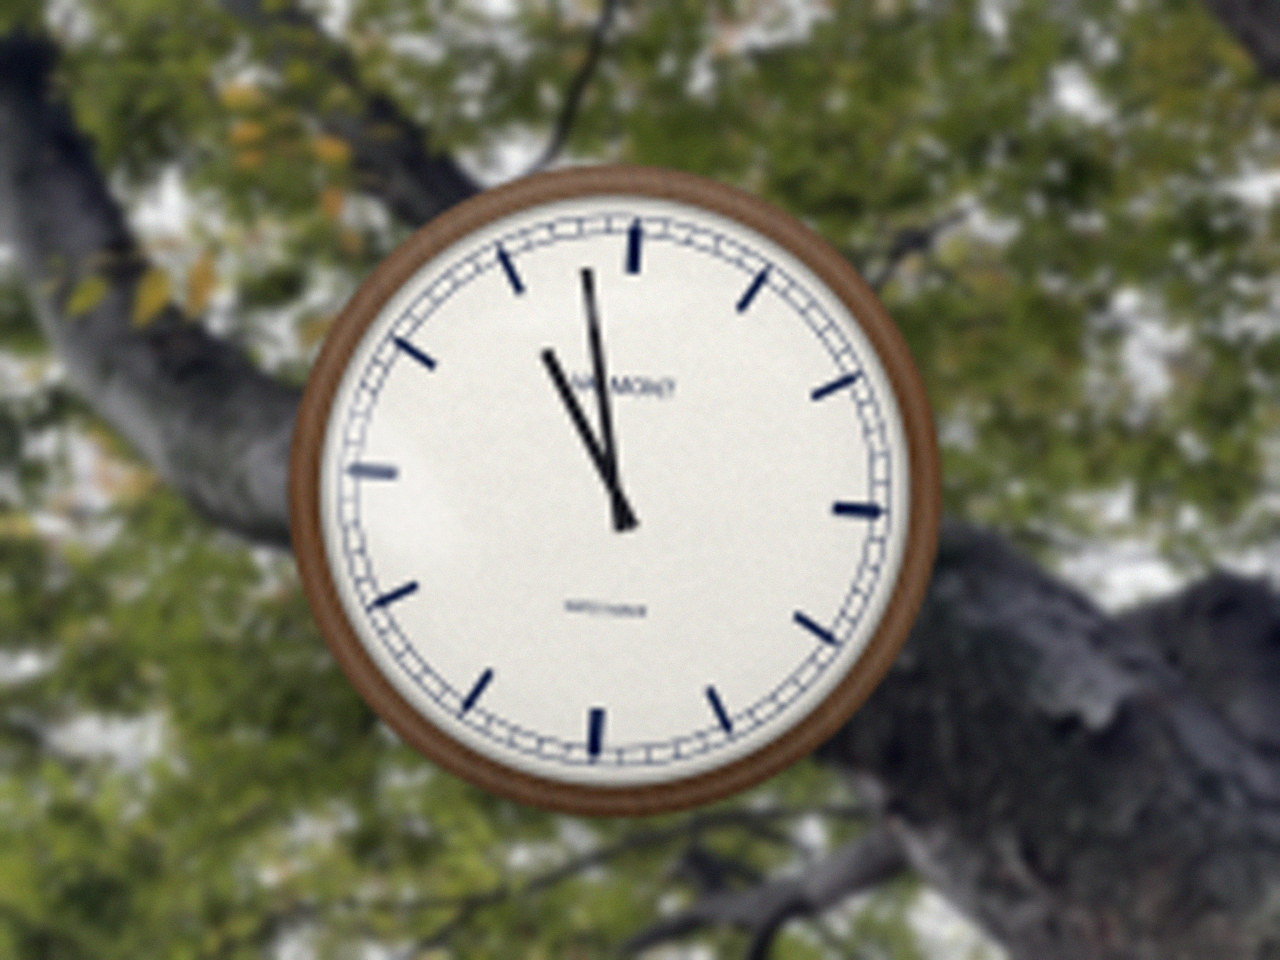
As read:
{"hour": 10, "minute": 58}
